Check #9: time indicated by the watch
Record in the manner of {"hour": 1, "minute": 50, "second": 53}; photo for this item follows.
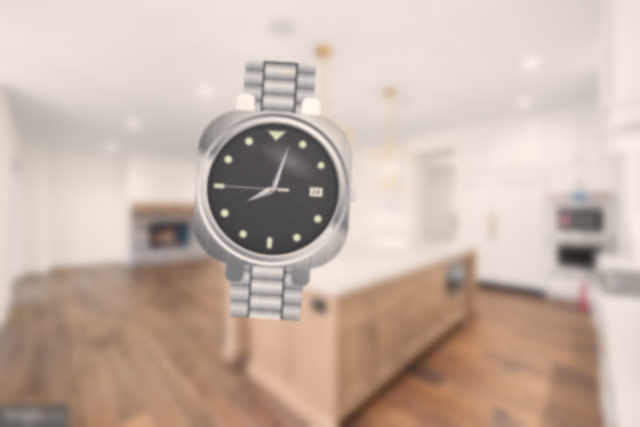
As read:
{"hour": 8, "minute": 2, "second": 45}
